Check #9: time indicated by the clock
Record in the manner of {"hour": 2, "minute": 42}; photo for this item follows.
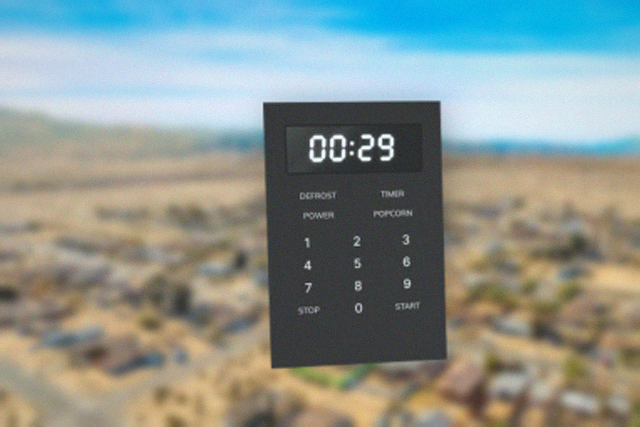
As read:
{"hour": 0, "minute": 29}
